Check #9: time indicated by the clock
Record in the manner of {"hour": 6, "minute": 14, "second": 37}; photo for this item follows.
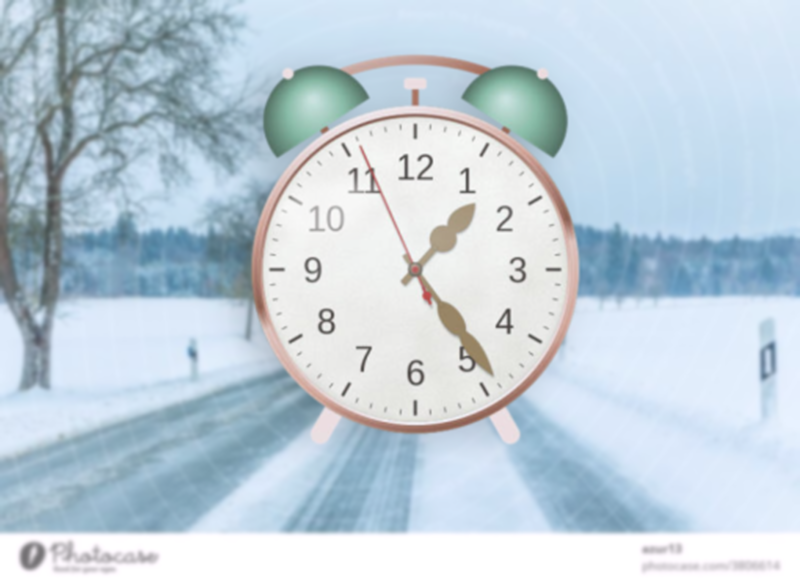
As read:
{"hour": 1, "minute": 23, "second": 56}
